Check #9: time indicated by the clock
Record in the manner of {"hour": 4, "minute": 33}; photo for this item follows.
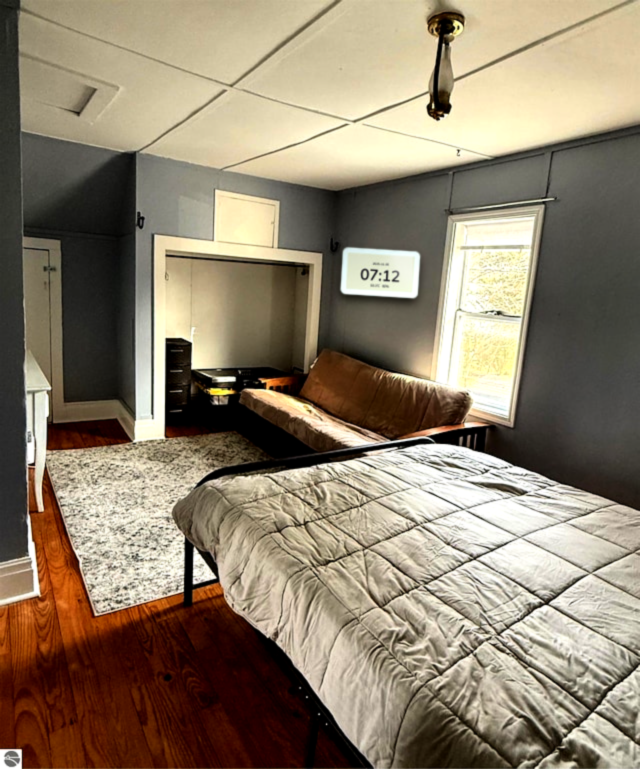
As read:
{"hour": 7, "minute": 12}
